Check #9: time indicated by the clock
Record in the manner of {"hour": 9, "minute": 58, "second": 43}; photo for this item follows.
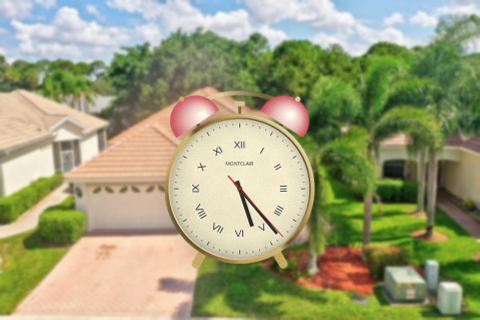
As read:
{"hour": 5, "minute": 23, "second": 23}
